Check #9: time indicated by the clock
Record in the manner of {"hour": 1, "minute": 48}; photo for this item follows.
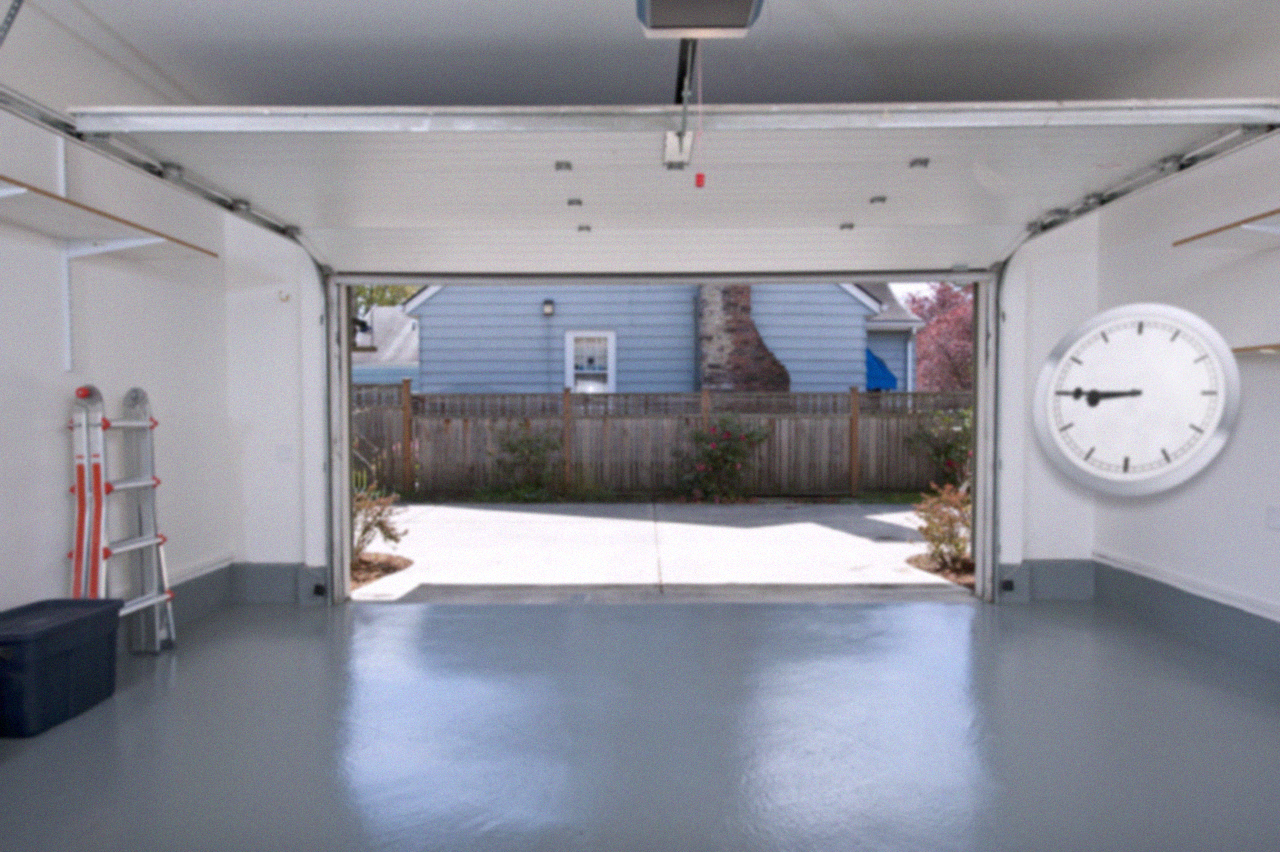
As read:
{"hour": 8, "minute": 45}
